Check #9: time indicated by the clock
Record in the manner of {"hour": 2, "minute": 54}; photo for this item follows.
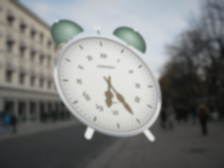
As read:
{"hour": 6, "minute": 25}
